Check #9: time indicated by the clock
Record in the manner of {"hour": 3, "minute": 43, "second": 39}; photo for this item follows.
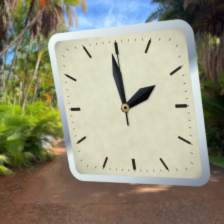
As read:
{"hour": 1, "minute": 59, "second": 0}
